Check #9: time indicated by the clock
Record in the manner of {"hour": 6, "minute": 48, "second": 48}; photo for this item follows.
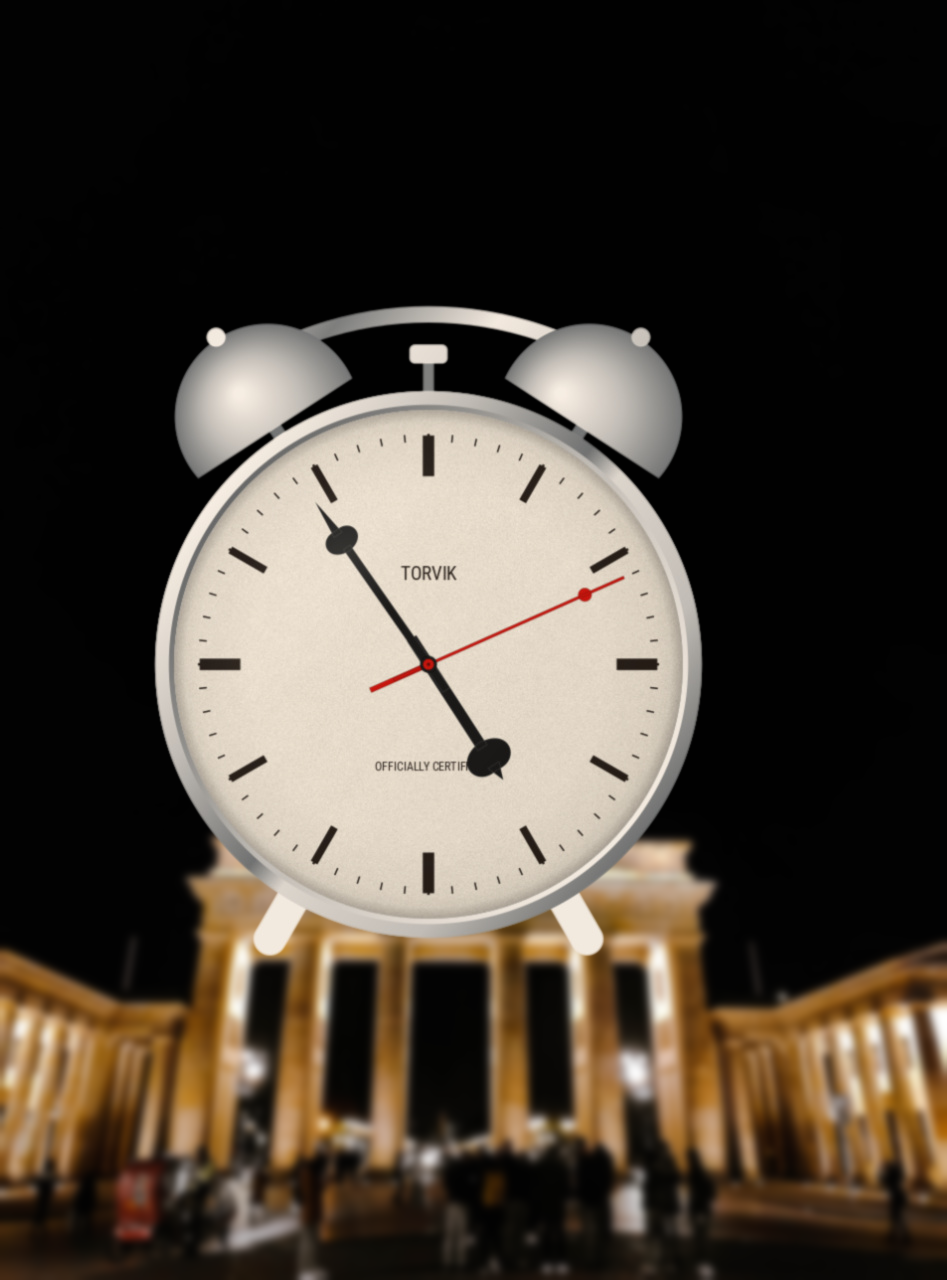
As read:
{"hour": 4, "minute": 54, "second": 11}
